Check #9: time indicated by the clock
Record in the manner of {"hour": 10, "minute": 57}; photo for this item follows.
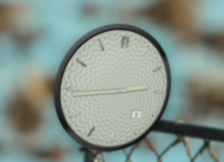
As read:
{"hour": 2, "minute": 44}
